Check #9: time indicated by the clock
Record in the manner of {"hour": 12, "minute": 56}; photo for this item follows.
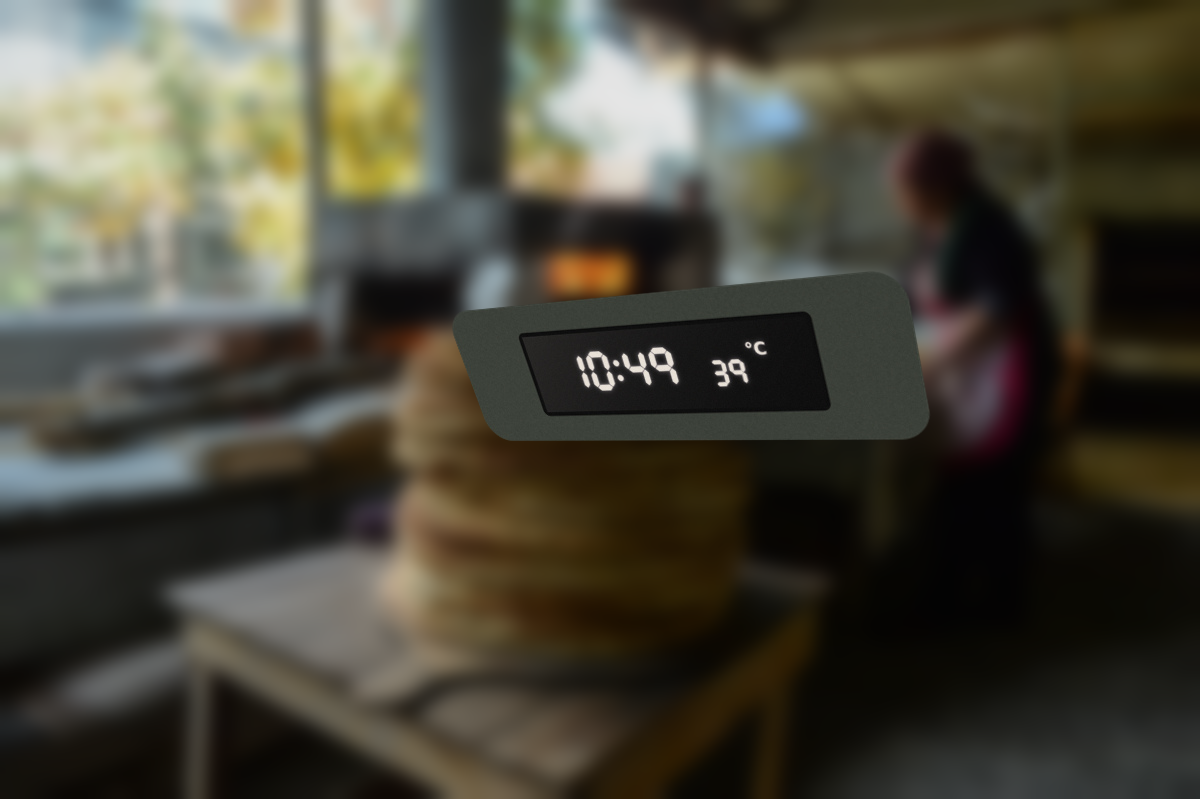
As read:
{"hour": 10, "minute": 49}
